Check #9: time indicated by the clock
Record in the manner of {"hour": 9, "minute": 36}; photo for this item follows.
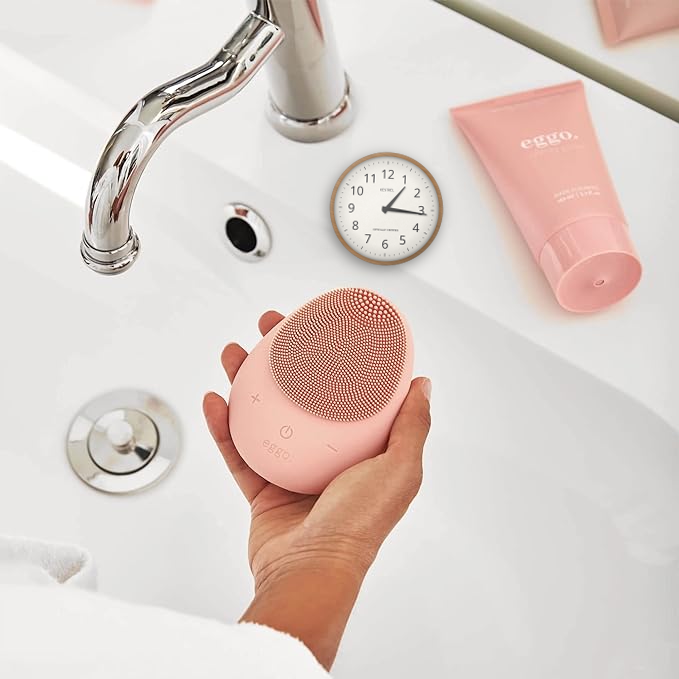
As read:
{"hour": 1, "minute": 16}
